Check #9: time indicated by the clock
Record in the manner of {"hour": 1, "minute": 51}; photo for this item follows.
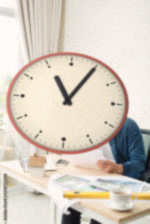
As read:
{"hour": 11, "minute": 5}
